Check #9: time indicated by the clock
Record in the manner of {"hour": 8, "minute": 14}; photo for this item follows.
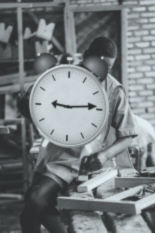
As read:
{"hour": 9, "minute": 14}
